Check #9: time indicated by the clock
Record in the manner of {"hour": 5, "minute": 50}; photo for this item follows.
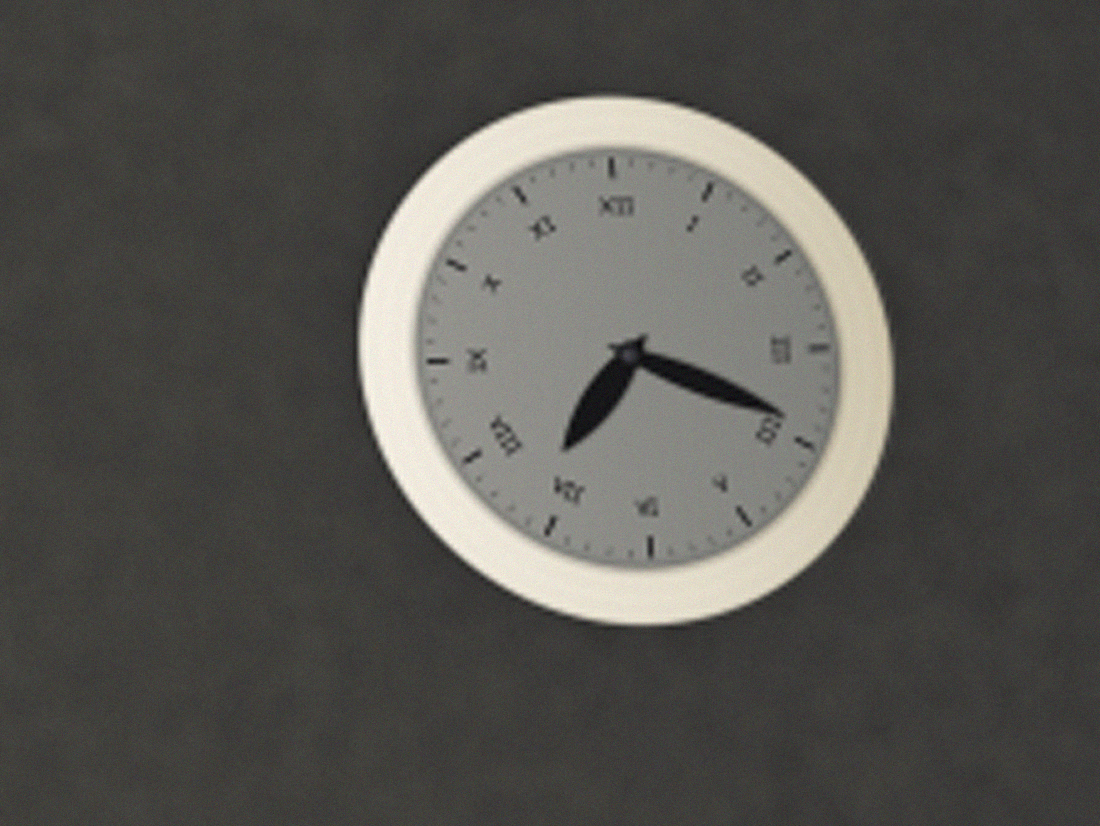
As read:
{"hour": 7, "minute": 19}
